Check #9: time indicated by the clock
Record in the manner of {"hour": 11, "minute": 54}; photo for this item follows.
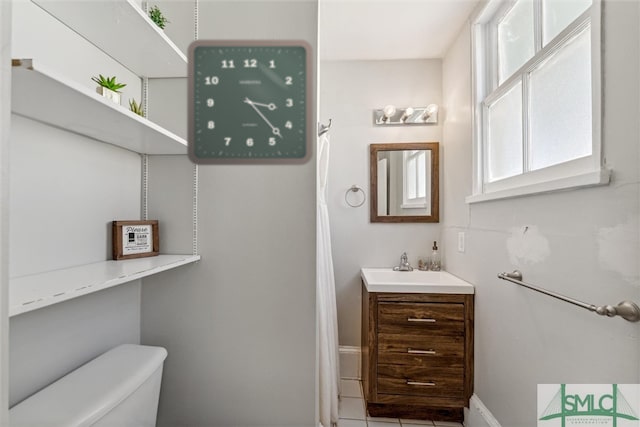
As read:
{"hour": 3, "minute": 23}
